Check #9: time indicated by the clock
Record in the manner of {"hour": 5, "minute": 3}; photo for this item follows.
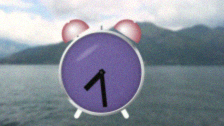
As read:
{"hour": 7, "minute": 29}
